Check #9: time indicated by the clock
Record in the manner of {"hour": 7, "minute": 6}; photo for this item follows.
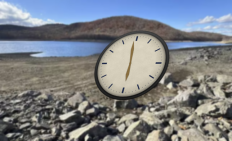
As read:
{"hour": 5, "minute": 59}
